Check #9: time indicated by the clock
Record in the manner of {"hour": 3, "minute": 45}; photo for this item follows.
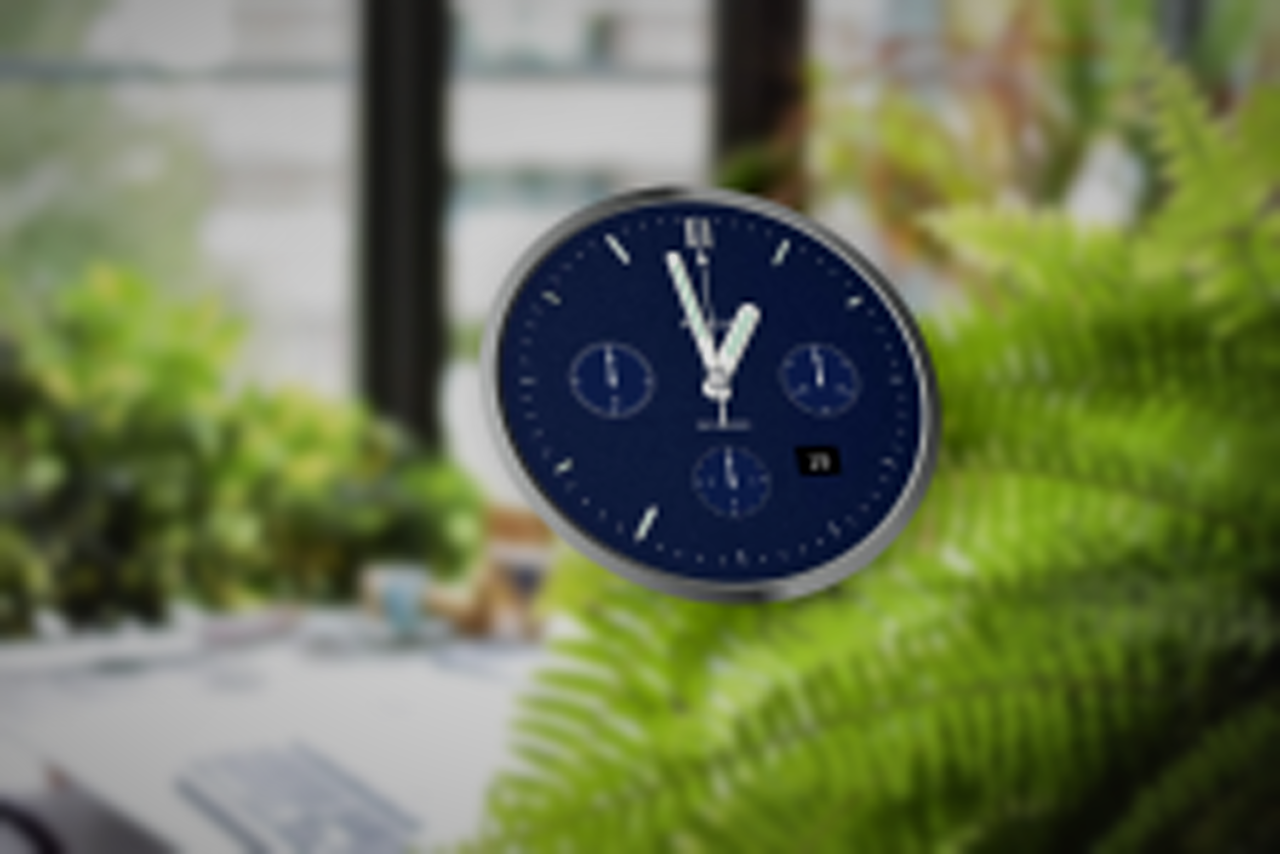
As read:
{"hour": 12, "minute": 58}
